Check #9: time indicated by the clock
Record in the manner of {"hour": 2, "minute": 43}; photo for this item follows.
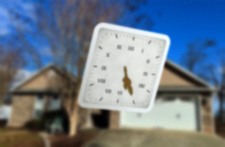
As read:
{"hour": 5, "minute": 25}
